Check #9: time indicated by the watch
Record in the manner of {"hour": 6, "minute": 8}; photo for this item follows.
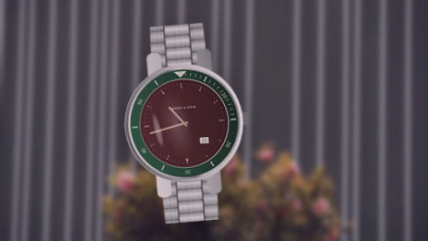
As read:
{"hour": 10, "minute": 43}
